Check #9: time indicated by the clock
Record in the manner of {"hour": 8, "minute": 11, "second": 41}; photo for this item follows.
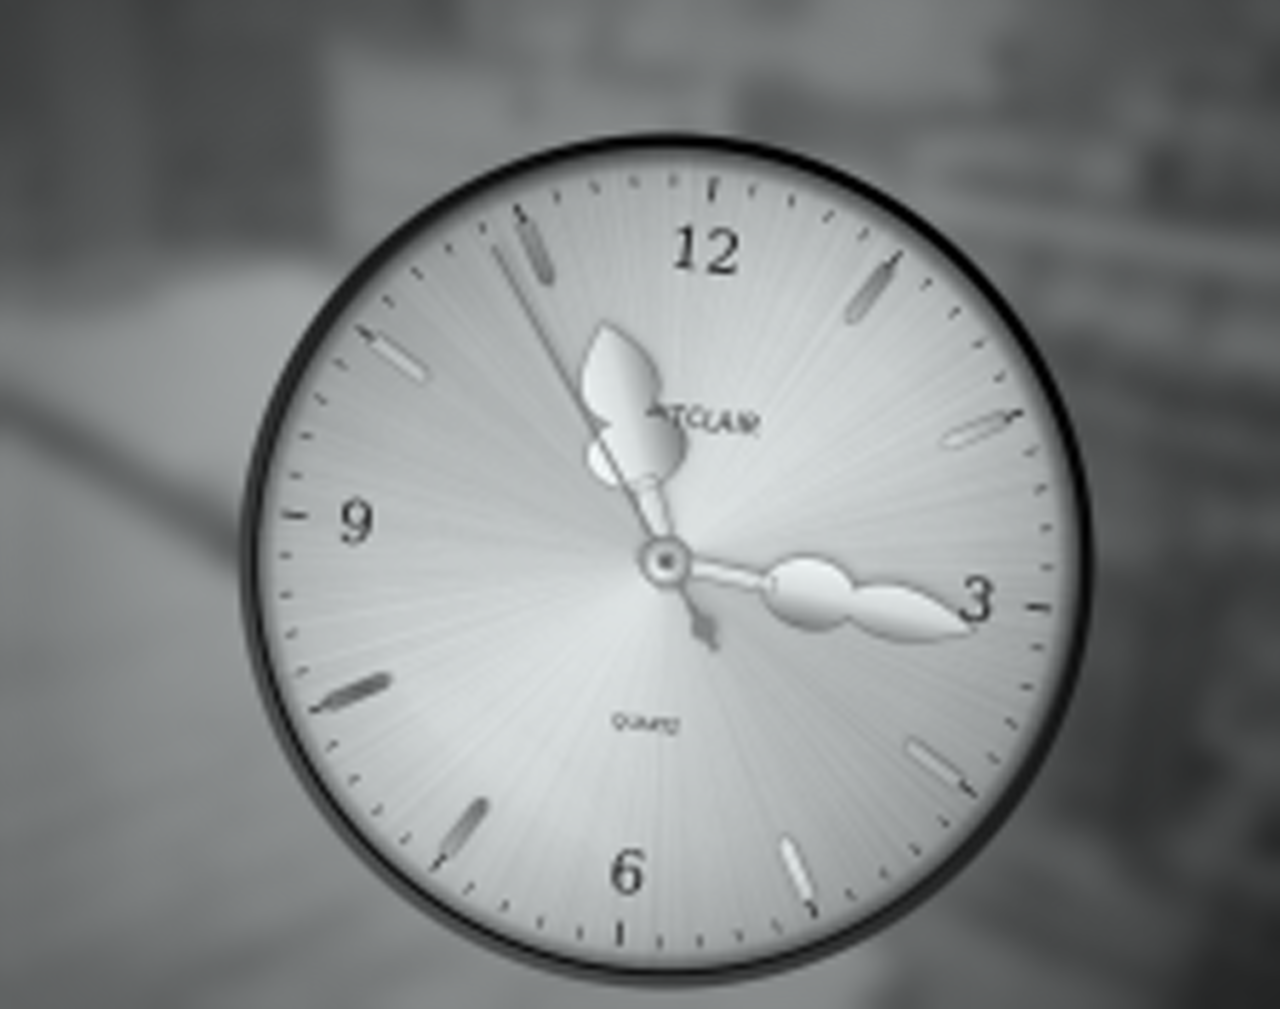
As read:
{"hour": 11, "minute": 15, "second": 54}
